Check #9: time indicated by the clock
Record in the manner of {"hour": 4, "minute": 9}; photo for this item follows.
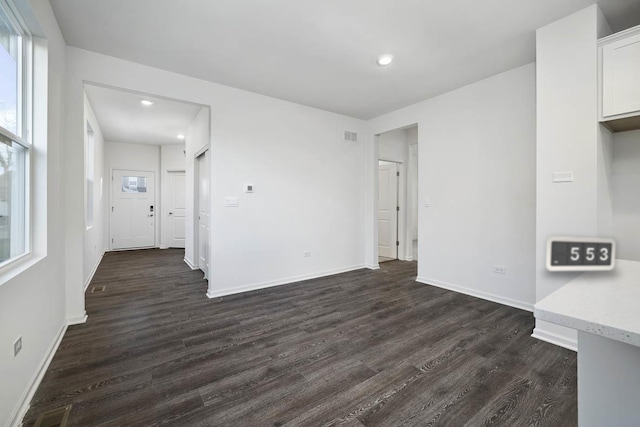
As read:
{"hour": 5, "minute": 53}
